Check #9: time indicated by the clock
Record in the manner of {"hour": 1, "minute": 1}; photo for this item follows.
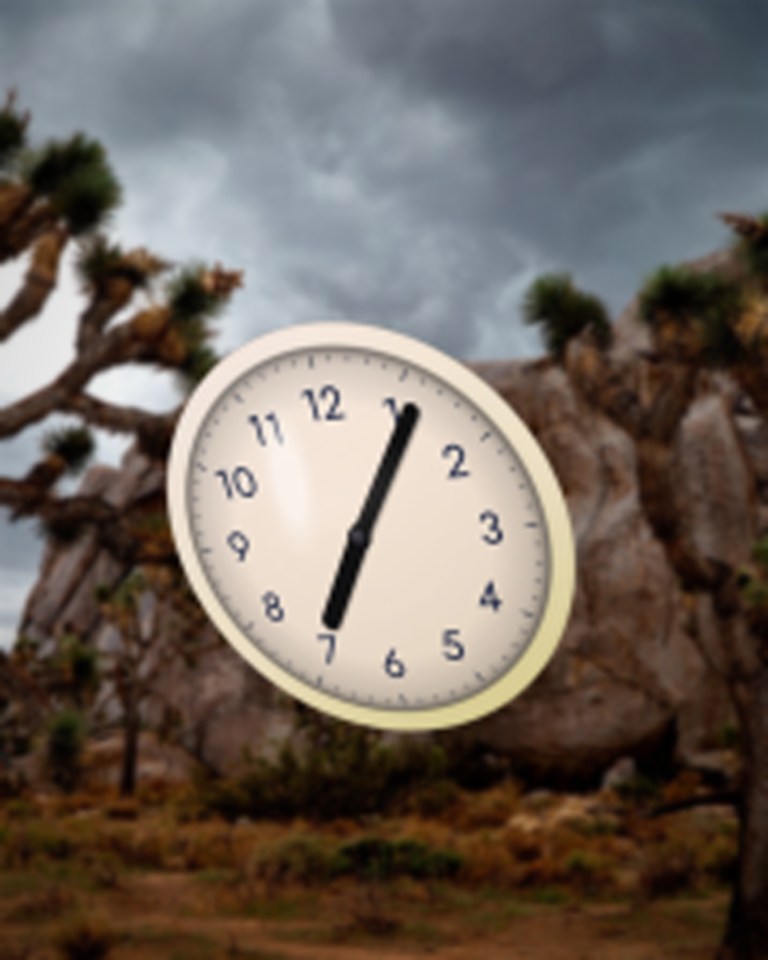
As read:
{"hour": 7, "minute": 6}
